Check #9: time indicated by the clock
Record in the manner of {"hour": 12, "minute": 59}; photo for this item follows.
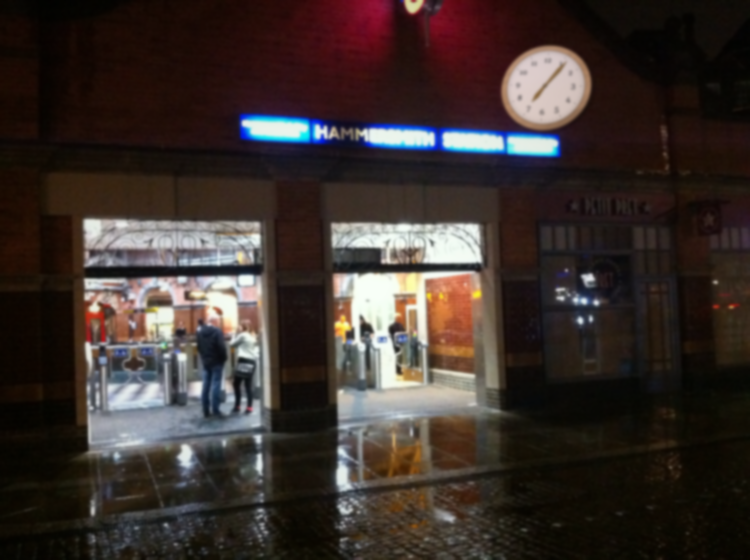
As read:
{"hour": 7, "minute": 6}
